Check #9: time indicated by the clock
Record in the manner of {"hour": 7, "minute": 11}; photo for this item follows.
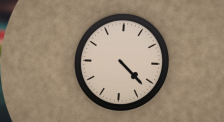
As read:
{"hour": 4, "minute": 22}
